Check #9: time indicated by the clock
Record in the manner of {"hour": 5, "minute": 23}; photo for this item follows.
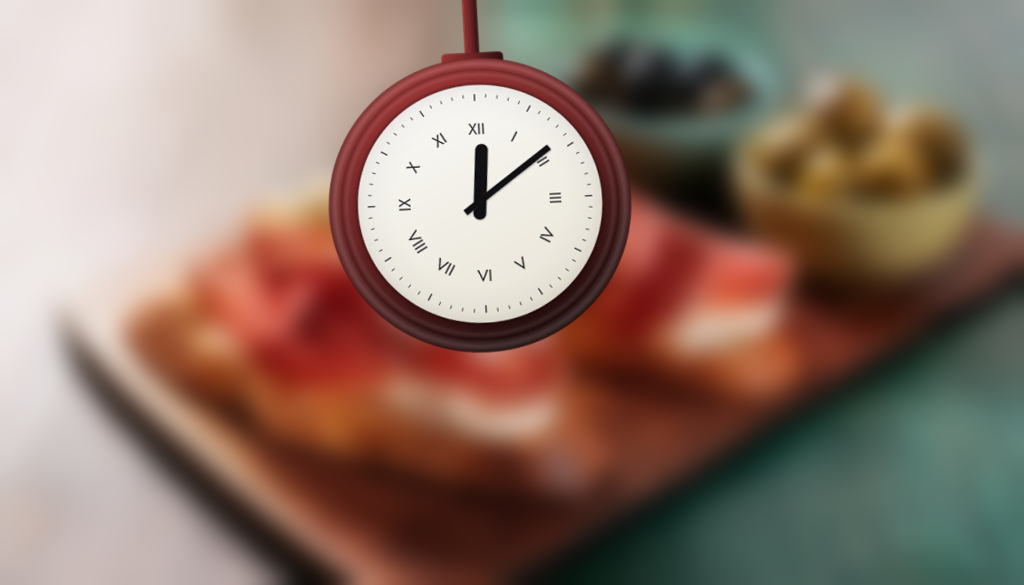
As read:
{"hour": 12, "minute": 9}
